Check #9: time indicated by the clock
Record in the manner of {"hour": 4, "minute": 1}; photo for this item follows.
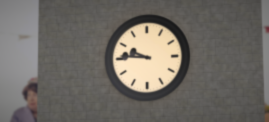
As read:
{"hour": 9, "minute": 46}
